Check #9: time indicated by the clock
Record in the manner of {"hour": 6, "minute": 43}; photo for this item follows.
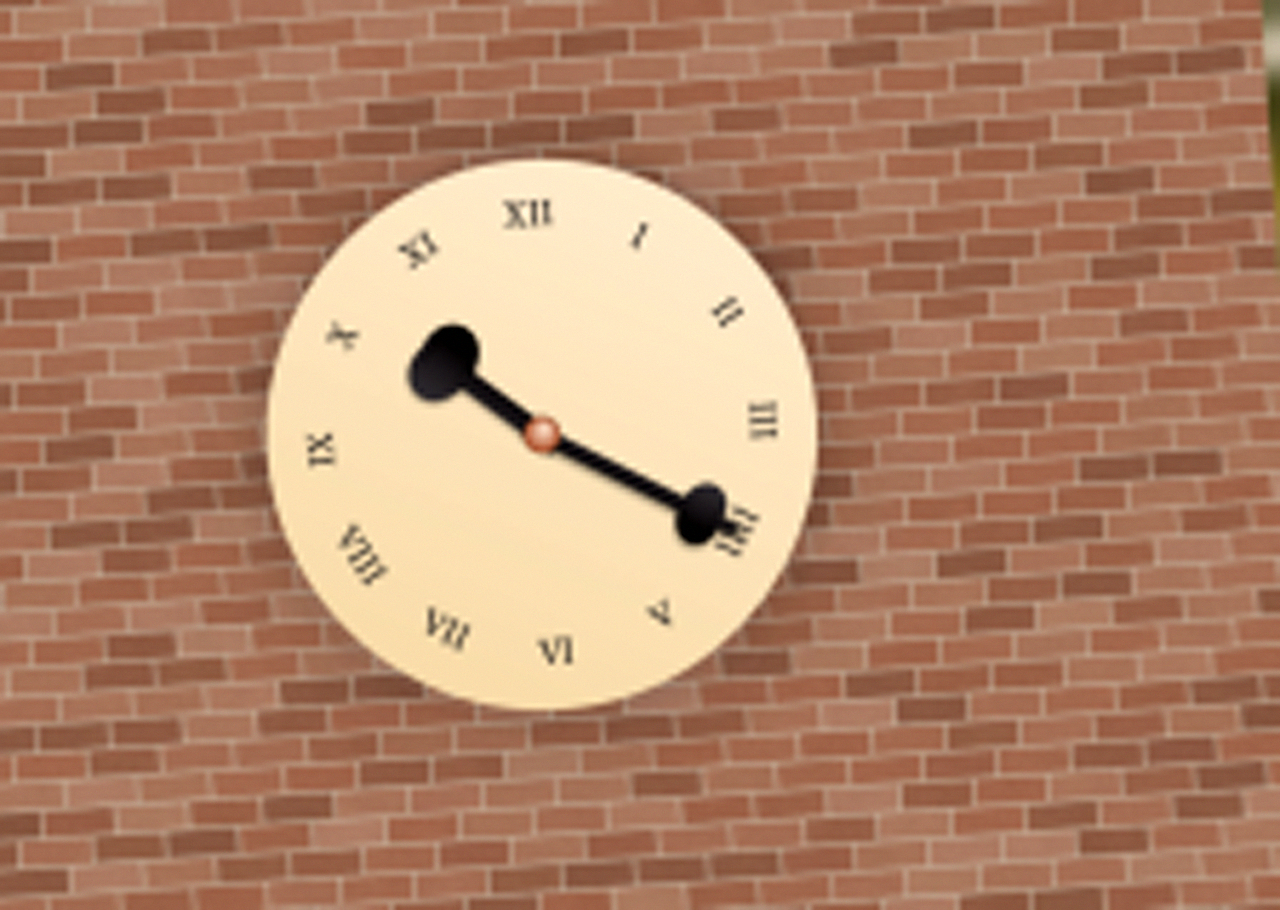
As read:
{"hour": 10, "minute": 20}
